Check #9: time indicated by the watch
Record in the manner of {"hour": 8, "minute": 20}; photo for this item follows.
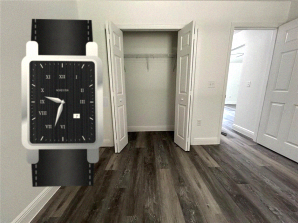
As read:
{"hour": 9, "minute": 33}
